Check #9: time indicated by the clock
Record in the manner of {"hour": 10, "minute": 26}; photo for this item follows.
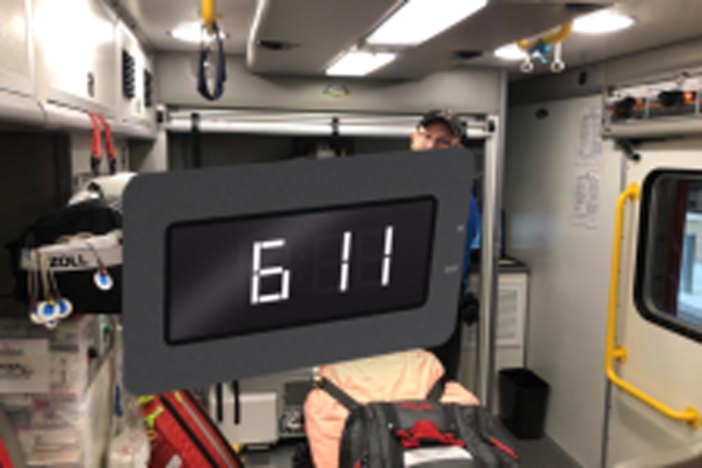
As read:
{"hour": 6, "minute": 11}
